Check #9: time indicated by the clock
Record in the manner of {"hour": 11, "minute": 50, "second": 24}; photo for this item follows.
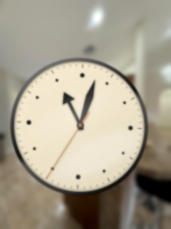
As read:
{"hour": 11, "minute": 2, "second": 35}
